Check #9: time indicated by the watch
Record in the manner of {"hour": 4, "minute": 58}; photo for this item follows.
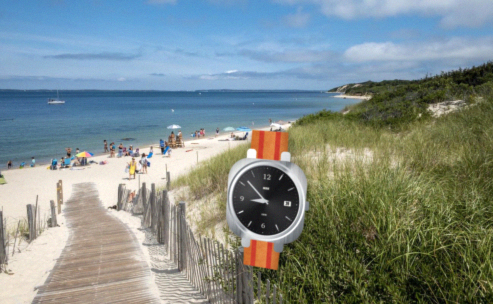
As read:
{"hour": 8, "minute": 52}
